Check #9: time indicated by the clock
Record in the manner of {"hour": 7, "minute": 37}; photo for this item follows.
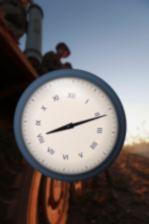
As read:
{"hour": 8, "minute": 11}
